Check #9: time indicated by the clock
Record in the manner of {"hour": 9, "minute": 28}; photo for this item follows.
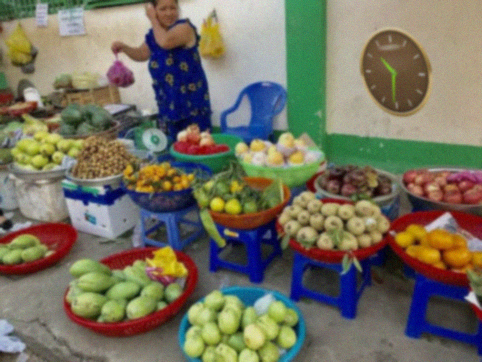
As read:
{"hour": 10, "minute": 31}
